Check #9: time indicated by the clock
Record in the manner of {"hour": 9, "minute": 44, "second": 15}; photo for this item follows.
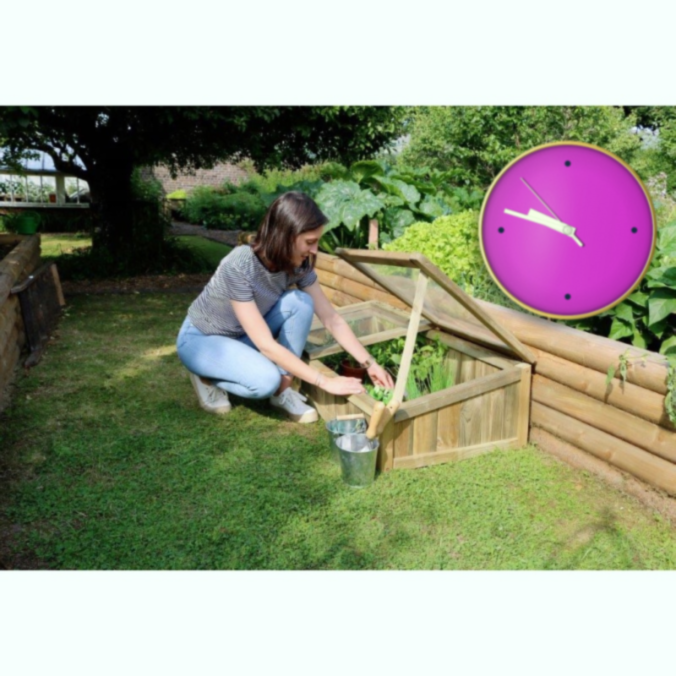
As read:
{"hour": 9, "minute": 47, "second": 53}
